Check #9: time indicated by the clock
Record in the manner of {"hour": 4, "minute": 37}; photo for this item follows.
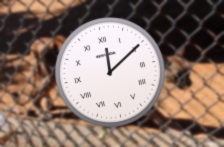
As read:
{"hour": 12, "minute": 10}
